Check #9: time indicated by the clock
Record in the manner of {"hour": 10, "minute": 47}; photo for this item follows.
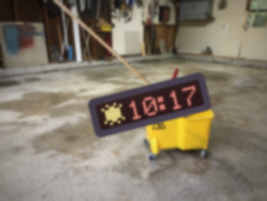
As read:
{"hour": 10, "minute": 17}
